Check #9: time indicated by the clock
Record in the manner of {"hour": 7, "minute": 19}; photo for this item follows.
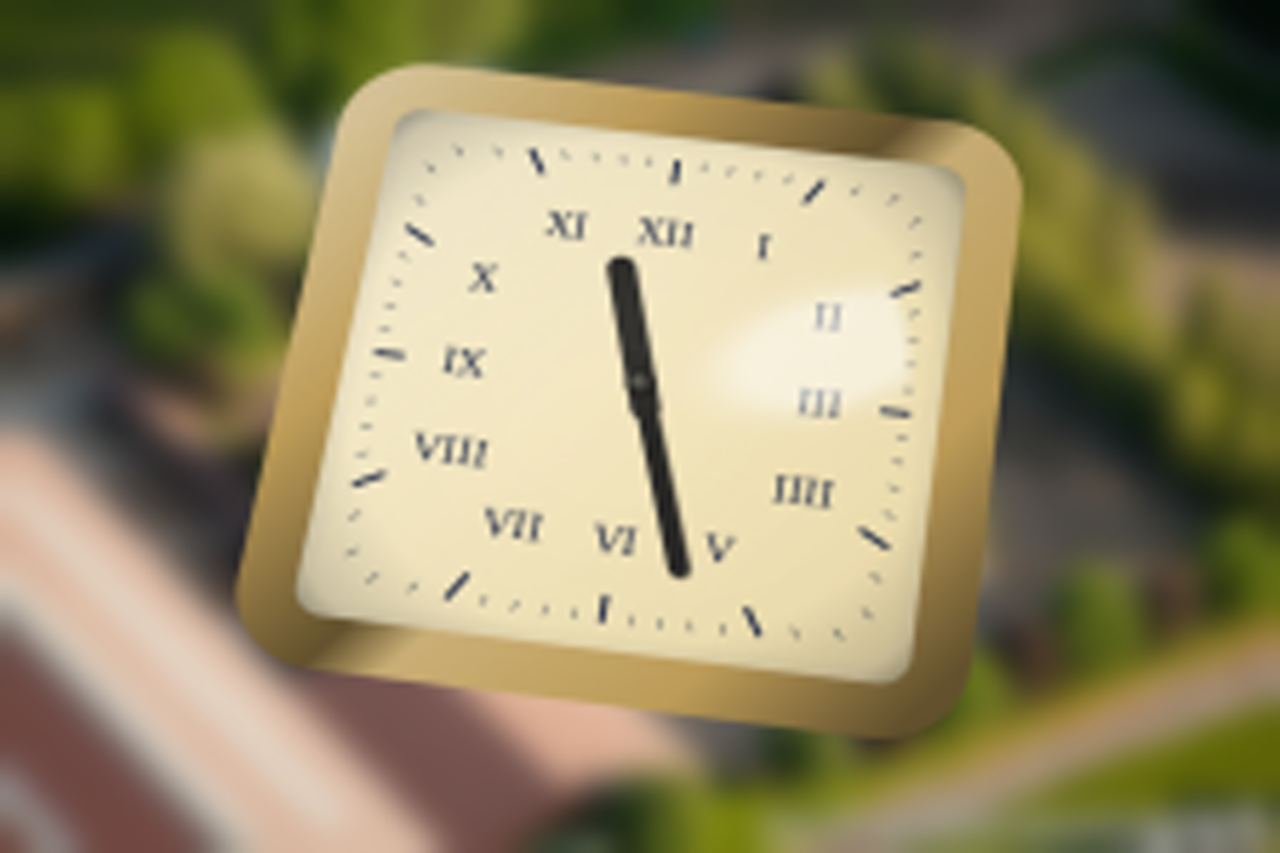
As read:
{"hour": 11, "minute": 27}
